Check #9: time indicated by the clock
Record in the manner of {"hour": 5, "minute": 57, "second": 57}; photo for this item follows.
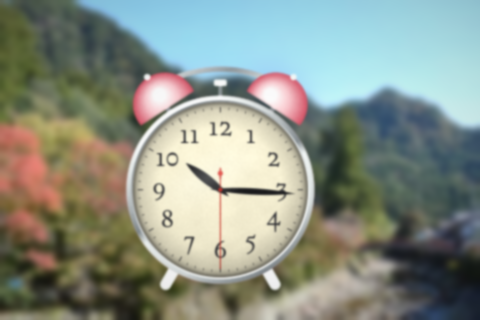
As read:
{"hour": 10, "minute": 15, "second": 30}
